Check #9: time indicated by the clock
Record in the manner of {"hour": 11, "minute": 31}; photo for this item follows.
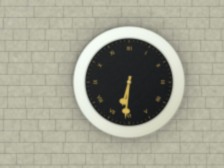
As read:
{"hour": 6, "minute": 31}
